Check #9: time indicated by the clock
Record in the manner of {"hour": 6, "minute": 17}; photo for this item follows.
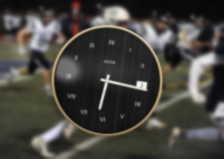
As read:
{"hour": 6, "minute": 16}
